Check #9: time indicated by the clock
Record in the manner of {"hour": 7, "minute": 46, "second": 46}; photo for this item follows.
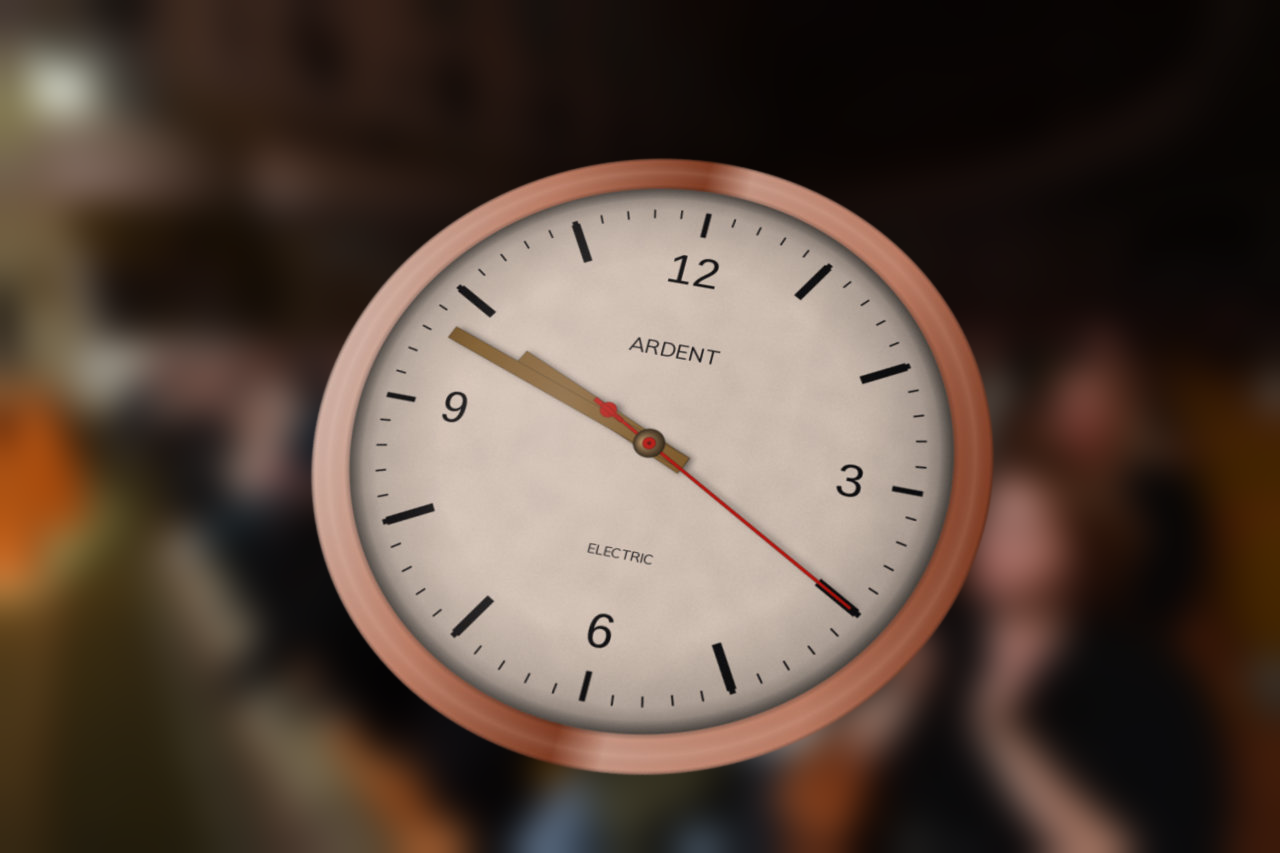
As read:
{"hour": 9, "minute": 48, "second": 20}
